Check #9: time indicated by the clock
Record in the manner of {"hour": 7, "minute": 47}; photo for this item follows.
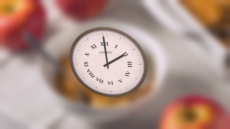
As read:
{"hour": 2, "minute": 0}
